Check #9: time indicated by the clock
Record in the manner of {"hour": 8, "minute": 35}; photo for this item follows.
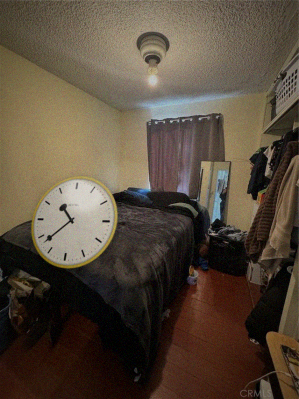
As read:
{"hour": 10, "minute": 38}
